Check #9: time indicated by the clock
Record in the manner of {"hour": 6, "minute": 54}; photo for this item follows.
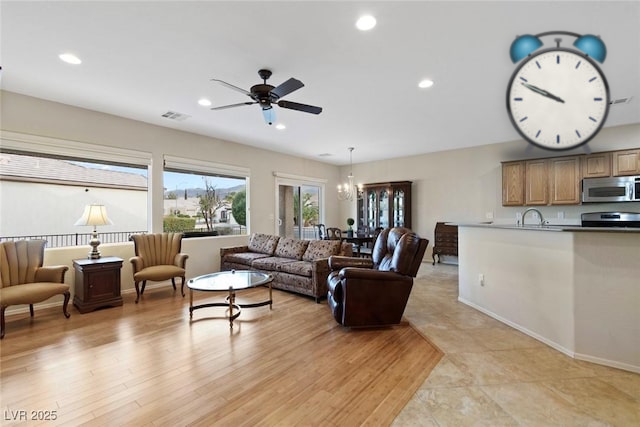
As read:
{"hour": 9, "minute": 49}
